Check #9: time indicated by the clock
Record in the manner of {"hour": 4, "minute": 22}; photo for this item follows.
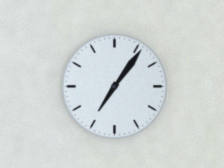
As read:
{"hour": 7, "minute": 6}
